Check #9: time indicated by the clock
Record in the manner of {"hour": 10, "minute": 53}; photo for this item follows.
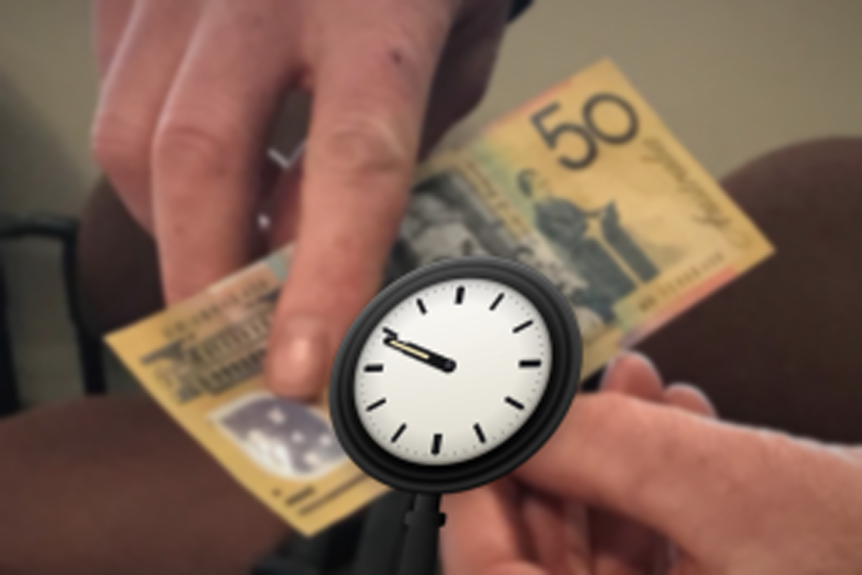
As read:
{"hour": 9, "minute": 49}
